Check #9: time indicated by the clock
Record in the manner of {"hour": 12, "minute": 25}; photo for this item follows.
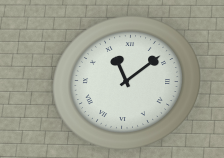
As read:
{"hour": 11, "minute": 8}
